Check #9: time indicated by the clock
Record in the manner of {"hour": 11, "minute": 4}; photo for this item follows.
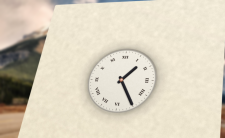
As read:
{"hour": 1, "minute": 25}
